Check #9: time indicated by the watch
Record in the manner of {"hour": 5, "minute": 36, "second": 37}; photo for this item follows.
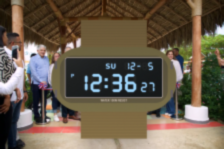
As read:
{"hour": 12, "minute": 36, "second": 27}
